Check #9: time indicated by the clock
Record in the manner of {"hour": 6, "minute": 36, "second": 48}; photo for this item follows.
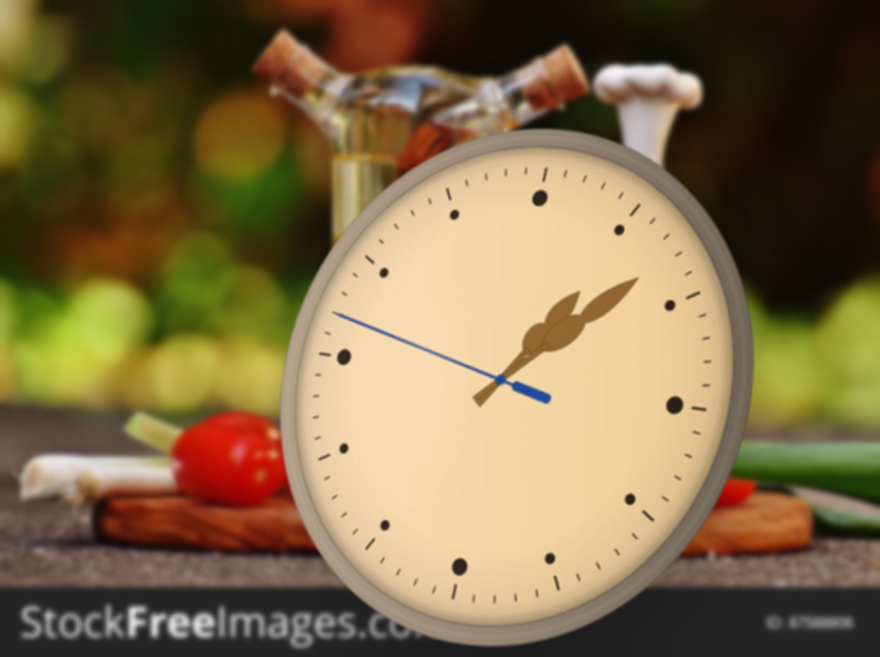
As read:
{"hour": 1, "minute": 7, "second": 47}
